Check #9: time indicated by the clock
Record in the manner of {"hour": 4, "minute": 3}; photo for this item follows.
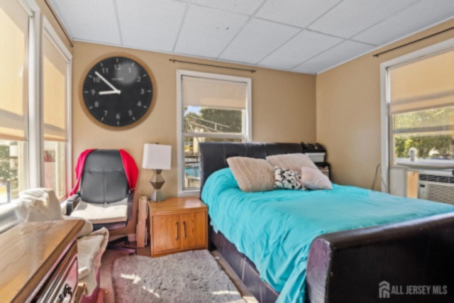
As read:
{"hour": 8, "minute": 52}
